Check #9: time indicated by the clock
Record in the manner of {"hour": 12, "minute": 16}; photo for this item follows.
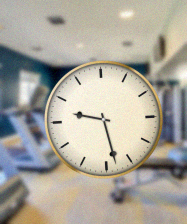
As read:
{"hour": 9, "minute": 28}
